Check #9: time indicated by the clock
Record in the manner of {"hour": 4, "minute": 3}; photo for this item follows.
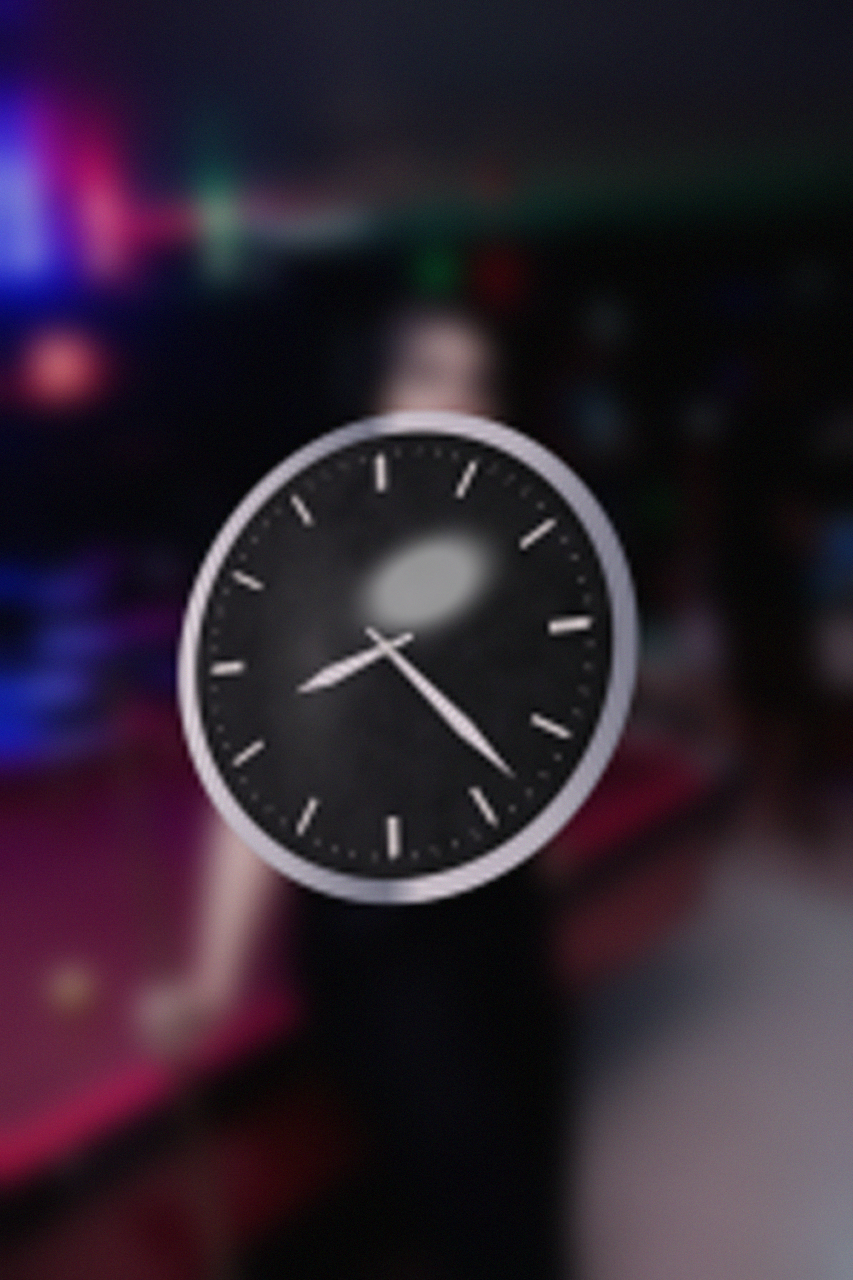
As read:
{"hour": 8, "minute": 23}
